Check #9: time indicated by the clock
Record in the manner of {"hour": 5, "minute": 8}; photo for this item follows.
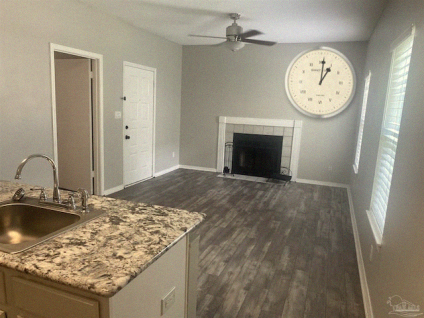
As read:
{"hour": 1, "minute": 1}
